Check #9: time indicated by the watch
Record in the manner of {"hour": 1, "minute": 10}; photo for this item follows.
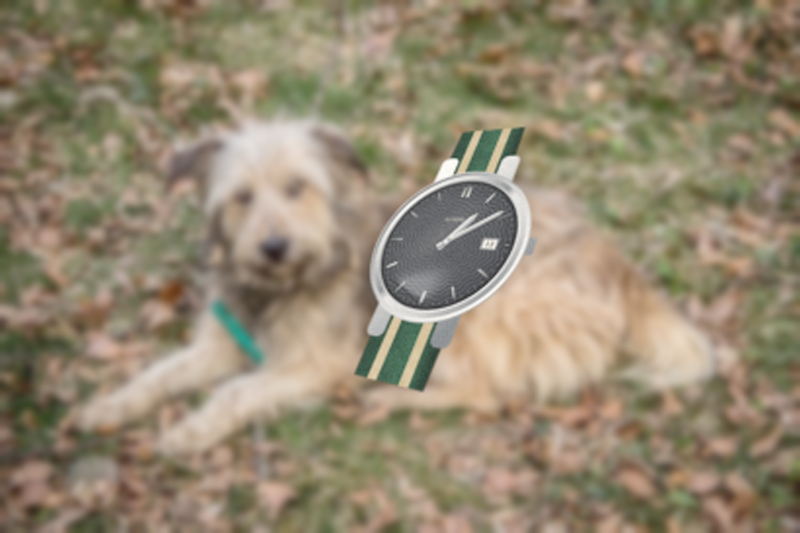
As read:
{"hour": 1, "minute": 9}
